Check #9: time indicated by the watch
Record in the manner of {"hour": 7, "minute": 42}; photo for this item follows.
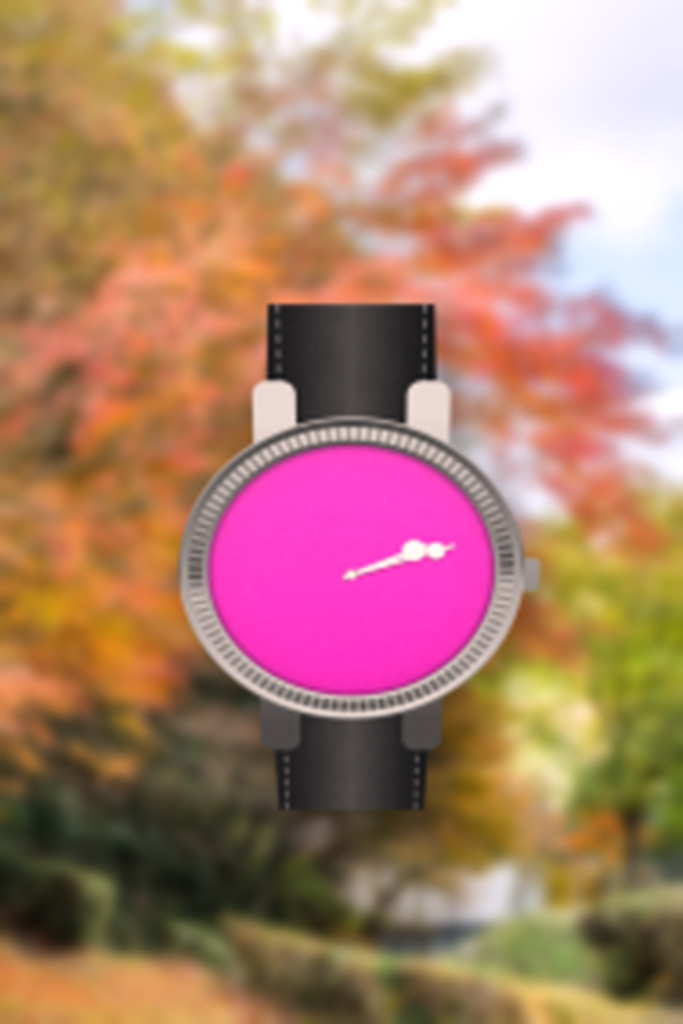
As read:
{"hour": 2, "minute": 12}
